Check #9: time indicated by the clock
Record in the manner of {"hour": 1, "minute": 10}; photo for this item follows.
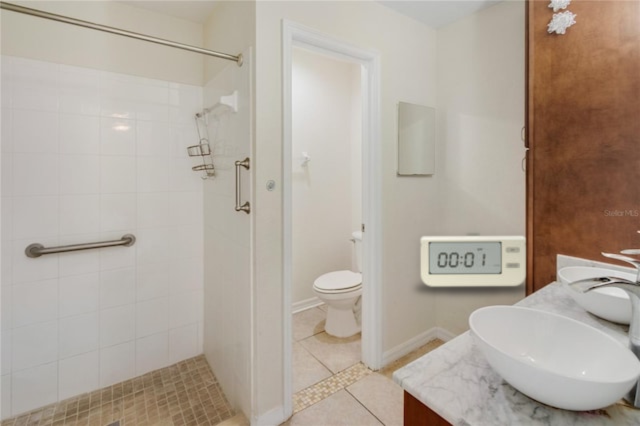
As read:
{"hour": 0, "minute": 1}
